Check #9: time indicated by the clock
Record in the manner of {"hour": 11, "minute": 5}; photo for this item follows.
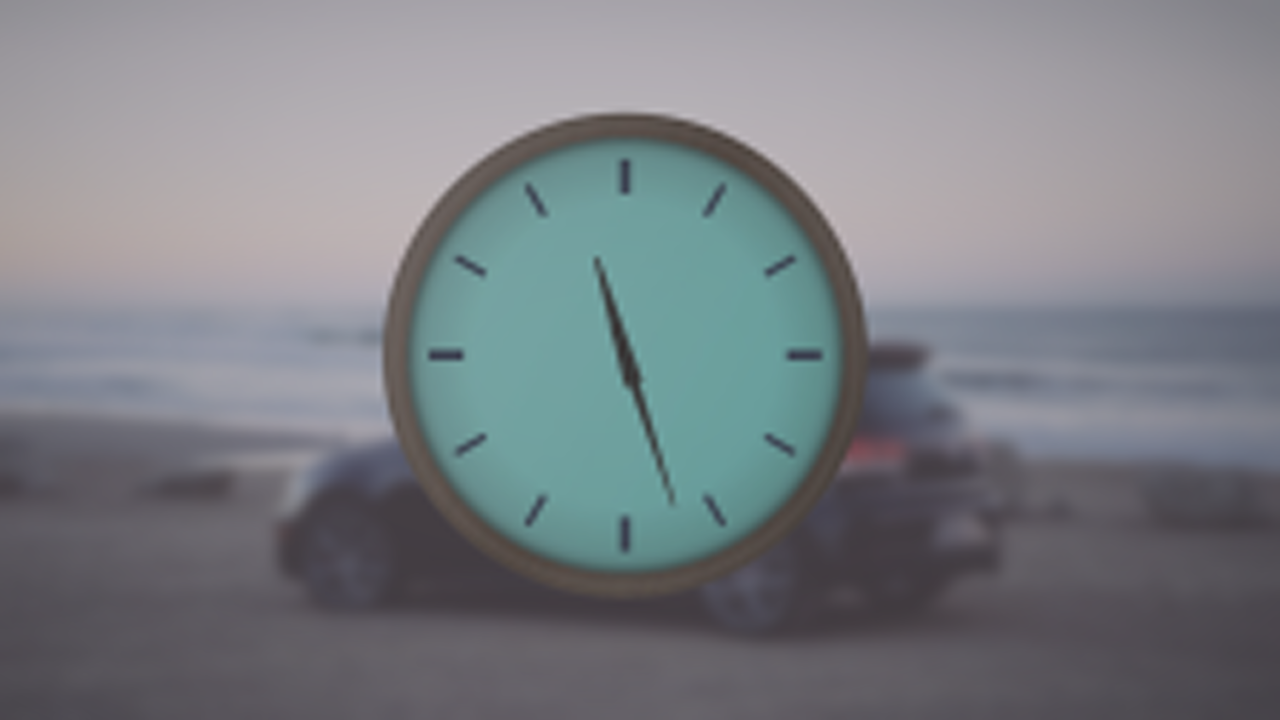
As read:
{"hour": 11, "minute": 27}
